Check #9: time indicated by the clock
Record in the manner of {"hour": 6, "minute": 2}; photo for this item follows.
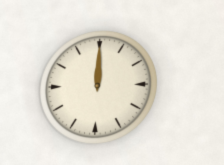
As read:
{"hour": 12, "minute": 0}
